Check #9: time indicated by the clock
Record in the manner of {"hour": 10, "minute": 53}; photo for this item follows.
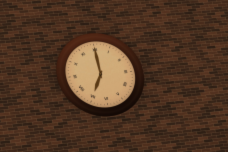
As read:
{"hour": 7, "minute": 0}
